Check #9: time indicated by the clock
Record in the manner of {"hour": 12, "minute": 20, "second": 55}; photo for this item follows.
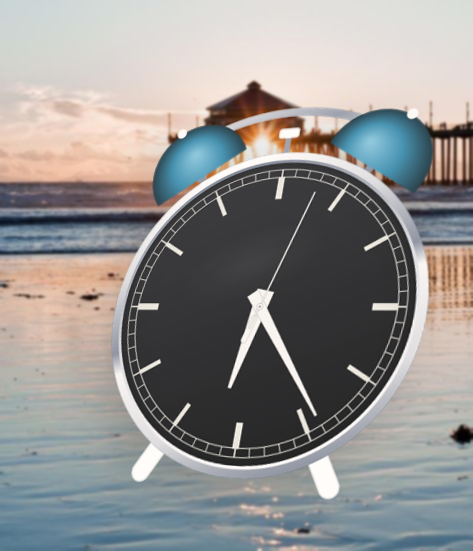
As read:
{"hour": 6, "minute": 24, "second": 3}
